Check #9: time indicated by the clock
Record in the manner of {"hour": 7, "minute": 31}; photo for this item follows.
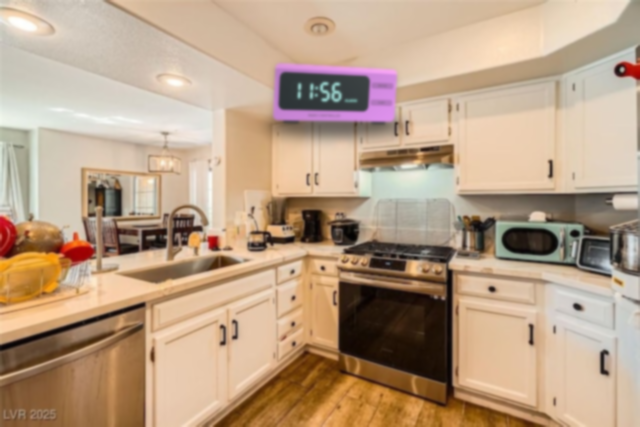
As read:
{"hour": 11, "minute": 56}
